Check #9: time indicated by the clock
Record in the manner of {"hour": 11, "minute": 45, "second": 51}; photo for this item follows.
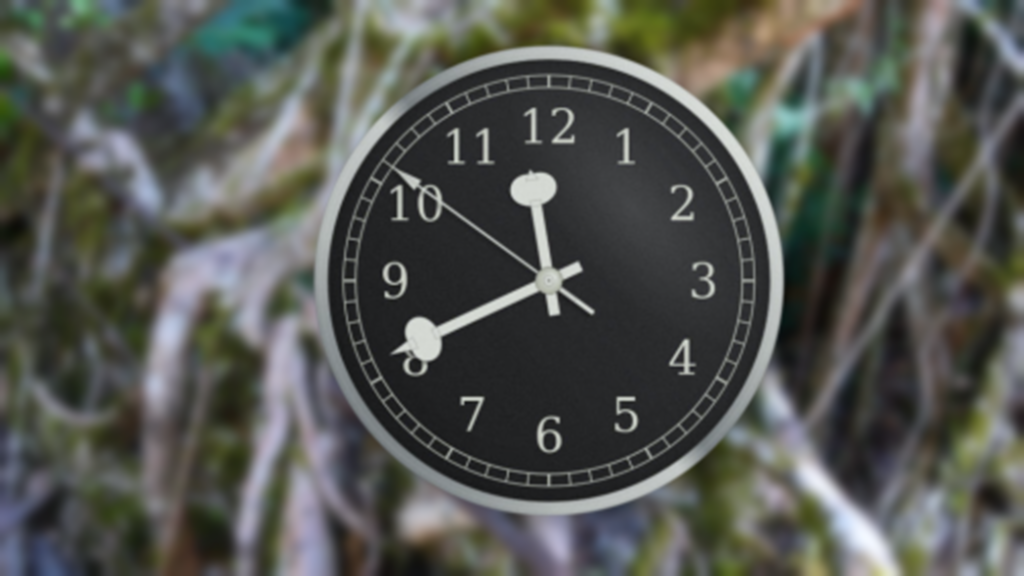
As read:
{"hour": 11, "minute": 40, "second": 51}
